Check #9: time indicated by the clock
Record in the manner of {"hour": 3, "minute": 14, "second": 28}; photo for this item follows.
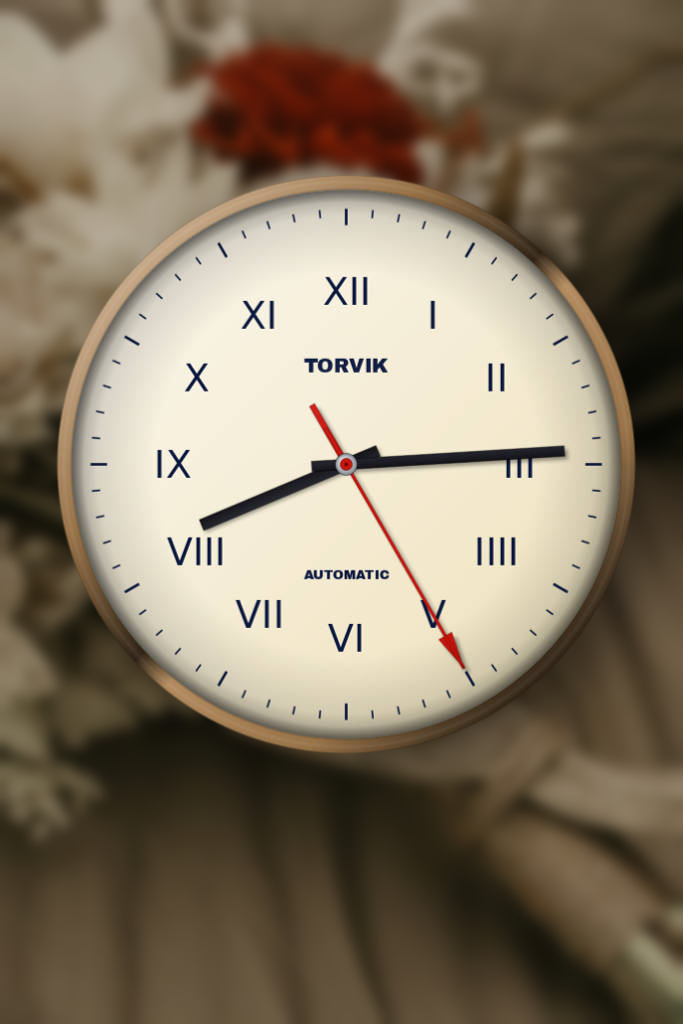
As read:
{"hour": 8, "minute": 14, "second": 25}
